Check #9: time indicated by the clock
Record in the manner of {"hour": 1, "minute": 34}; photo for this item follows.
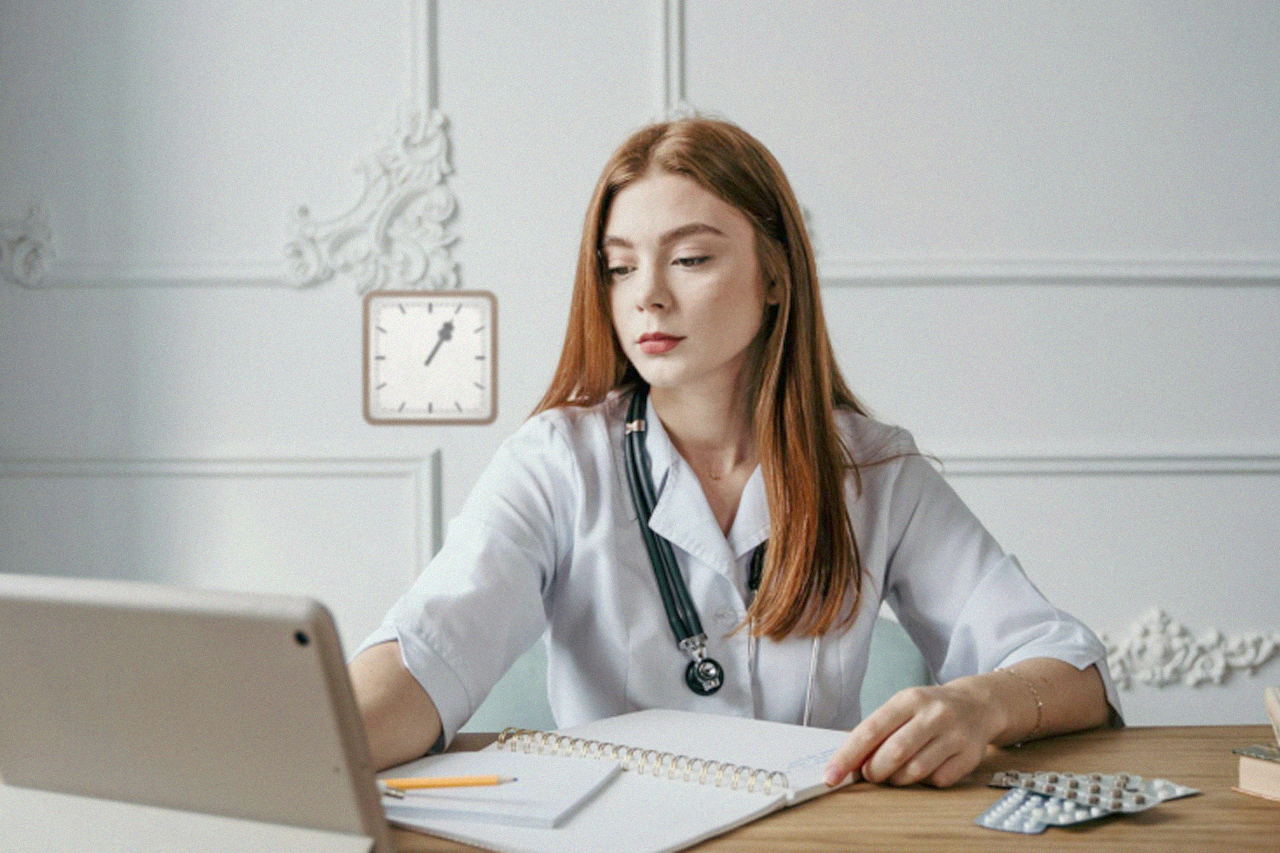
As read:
{"hour": 1, "minute": 5}
